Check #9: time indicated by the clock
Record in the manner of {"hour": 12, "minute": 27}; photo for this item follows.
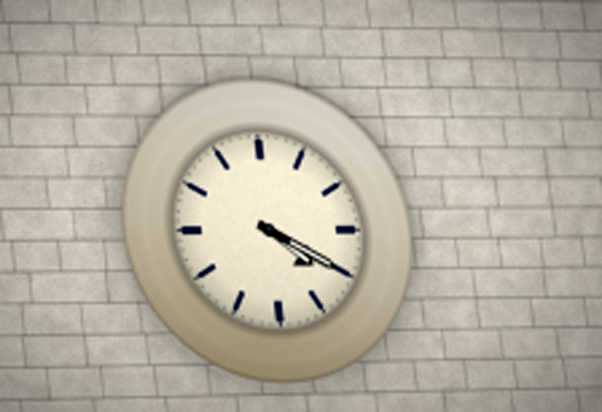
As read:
{"hour": 4, "minute": 20}
